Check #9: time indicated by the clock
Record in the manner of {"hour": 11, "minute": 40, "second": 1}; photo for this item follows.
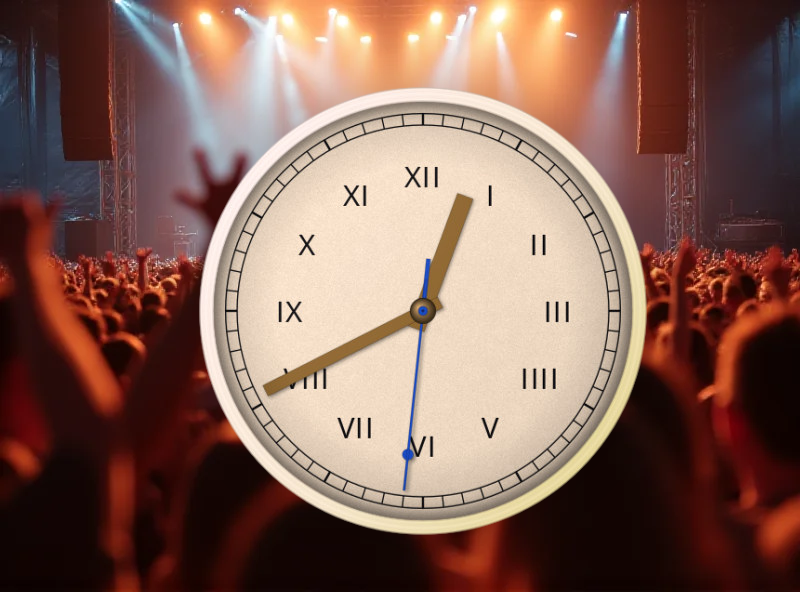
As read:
{"hour": 12, "minute": 40, "second": 31}
